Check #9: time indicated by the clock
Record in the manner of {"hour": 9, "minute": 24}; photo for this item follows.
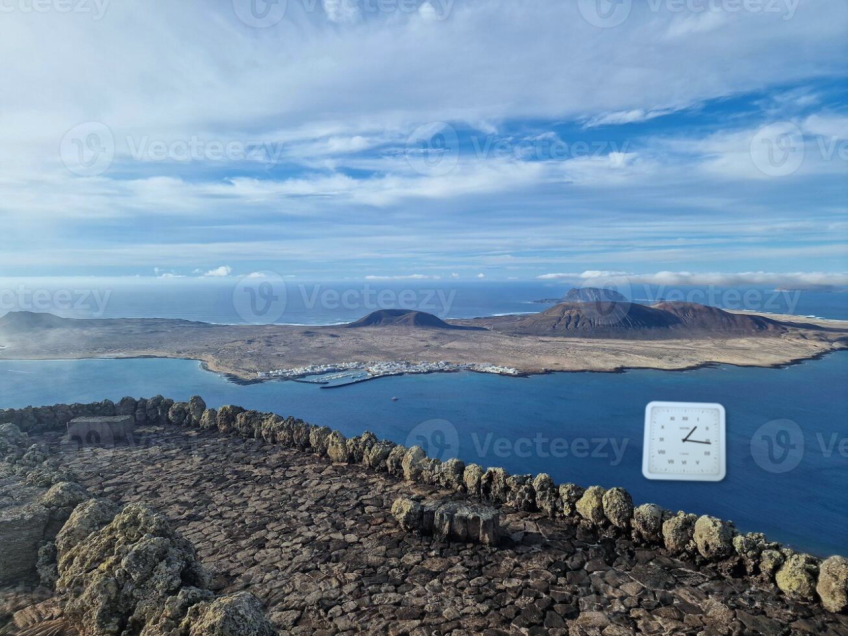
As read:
{"hour": 1, "minute": 16}
